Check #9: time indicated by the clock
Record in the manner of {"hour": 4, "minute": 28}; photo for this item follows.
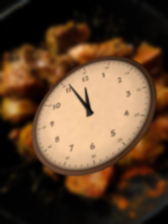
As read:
{"hour": 11, "minute": 56}
